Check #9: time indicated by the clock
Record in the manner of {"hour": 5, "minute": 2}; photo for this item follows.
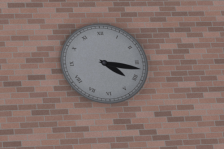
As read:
{"hour": 4, "minute": 17}
